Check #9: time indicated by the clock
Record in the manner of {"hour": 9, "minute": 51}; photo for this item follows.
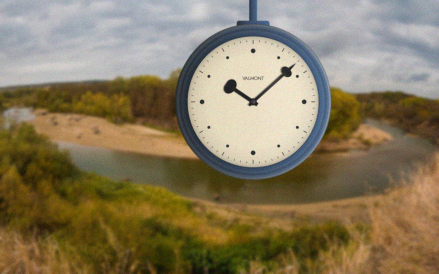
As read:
{"hour": 10, "minute": 8}
